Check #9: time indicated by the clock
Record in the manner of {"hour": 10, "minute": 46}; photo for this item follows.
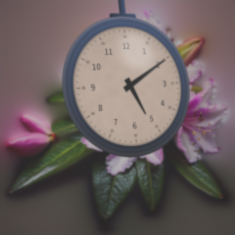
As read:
{"hour": 5, "minute": 10}
